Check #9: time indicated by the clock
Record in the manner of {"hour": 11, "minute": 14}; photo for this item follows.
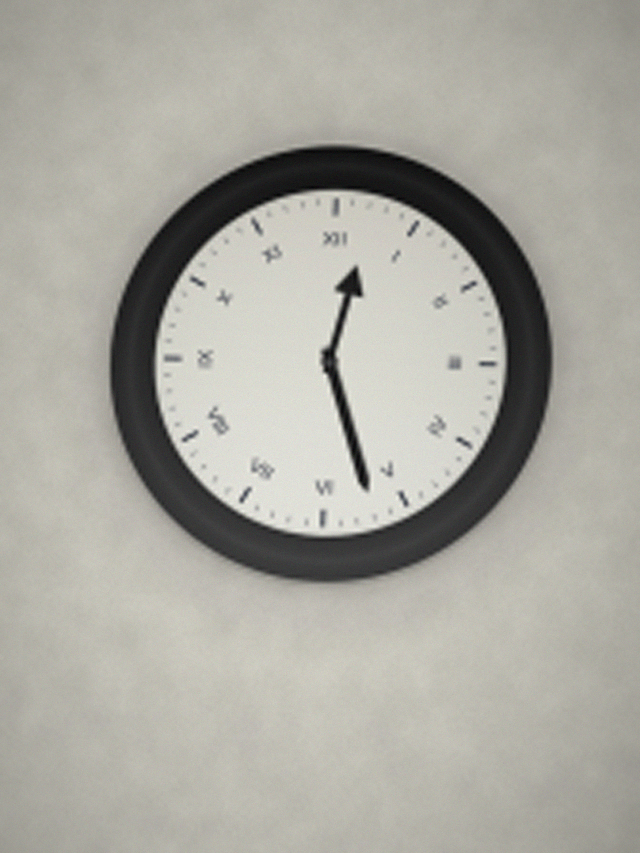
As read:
{"hour": 12, "minute": 27}
